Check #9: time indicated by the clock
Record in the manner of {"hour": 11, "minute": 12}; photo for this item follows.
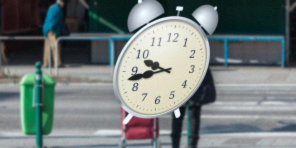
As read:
{"hour": 9, "minute": 43}
